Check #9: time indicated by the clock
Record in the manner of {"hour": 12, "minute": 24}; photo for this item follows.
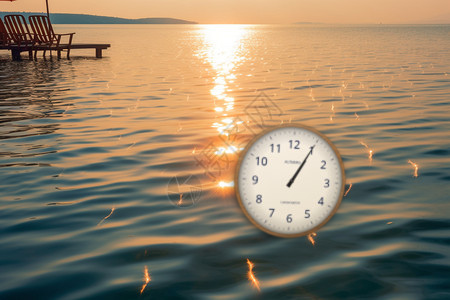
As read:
{"hour": 1, "minute": 5}
